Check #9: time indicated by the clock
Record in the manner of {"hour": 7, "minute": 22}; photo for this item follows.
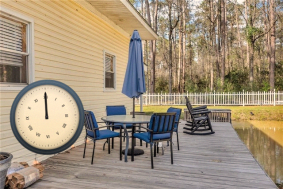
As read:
{"hour": 12, "minute": 0}
